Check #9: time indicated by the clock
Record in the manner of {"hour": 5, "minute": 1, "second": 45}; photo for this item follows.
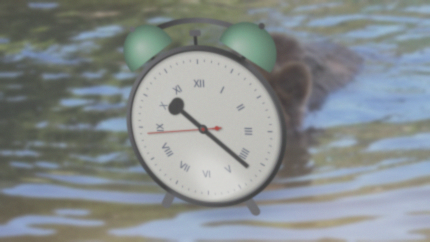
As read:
{"hour": 10, "minute": 21, "second": 44}
